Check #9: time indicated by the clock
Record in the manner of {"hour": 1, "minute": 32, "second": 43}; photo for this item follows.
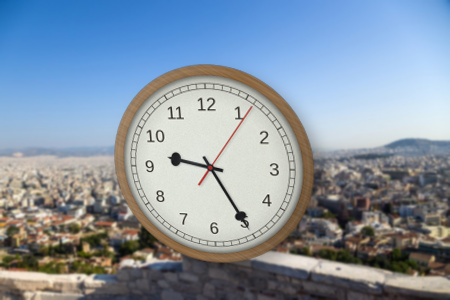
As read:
{"hour": 9, "minute": 25, "second": 6}
